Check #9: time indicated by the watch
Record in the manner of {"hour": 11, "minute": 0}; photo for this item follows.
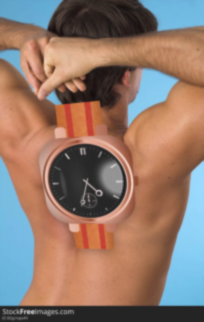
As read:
{"hour": 4, "minute": 33}
